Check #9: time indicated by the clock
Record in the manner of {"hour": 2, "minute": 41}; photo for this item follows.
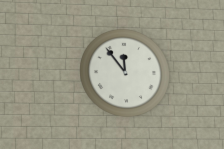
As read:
{"hour": 11, "minute": 54}
